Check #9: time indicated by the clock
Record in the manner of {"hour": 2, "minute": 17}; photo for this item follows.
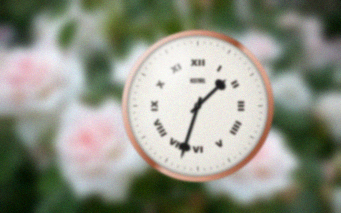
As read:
{"hour": 1, "minute": 33}
